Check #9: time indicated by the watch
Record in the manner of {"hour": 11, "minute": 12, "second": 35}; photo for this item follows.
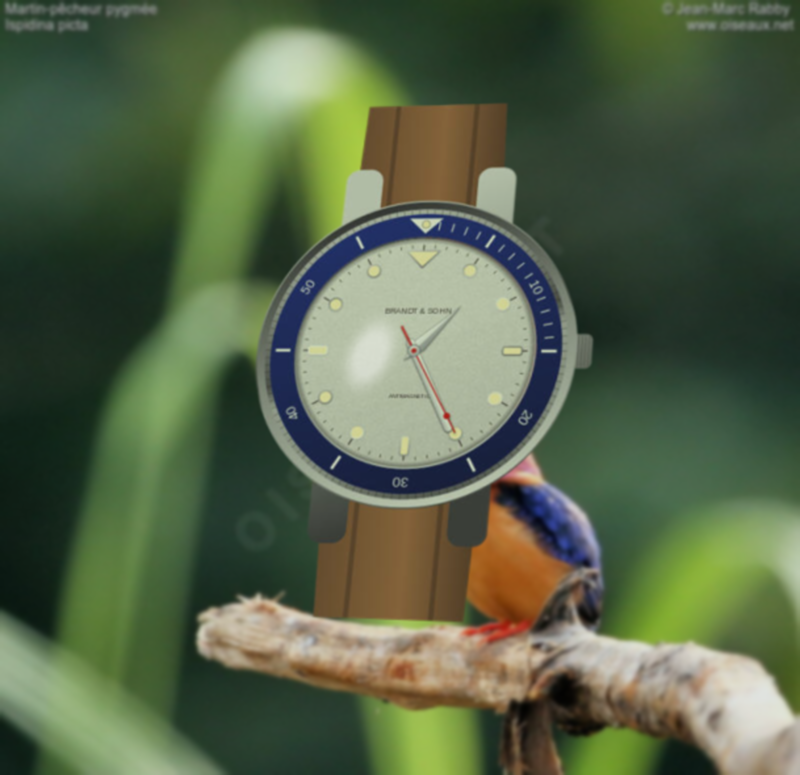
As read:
{"hour": 1, "minute": 25, "second": 25}
